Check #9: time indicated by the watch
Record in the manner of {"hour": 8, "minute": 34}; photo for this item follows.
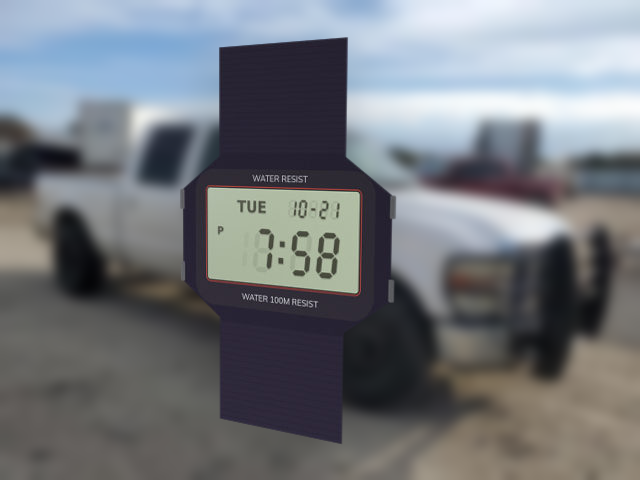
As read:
{"hour": 7, "minute": 58}
